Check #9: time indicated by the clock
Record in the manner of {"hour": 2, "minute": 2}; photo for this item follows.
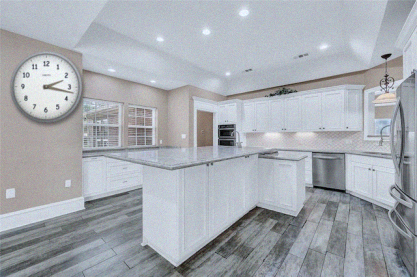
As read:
{"hour": 2, "minute": 17}
